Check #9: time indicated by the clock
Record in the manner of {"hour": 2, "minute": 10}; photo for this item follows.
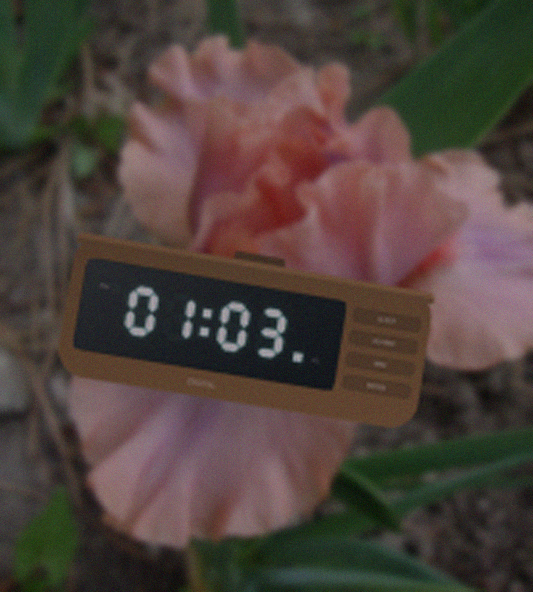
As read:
{"hour": 1, "minute": 3}
